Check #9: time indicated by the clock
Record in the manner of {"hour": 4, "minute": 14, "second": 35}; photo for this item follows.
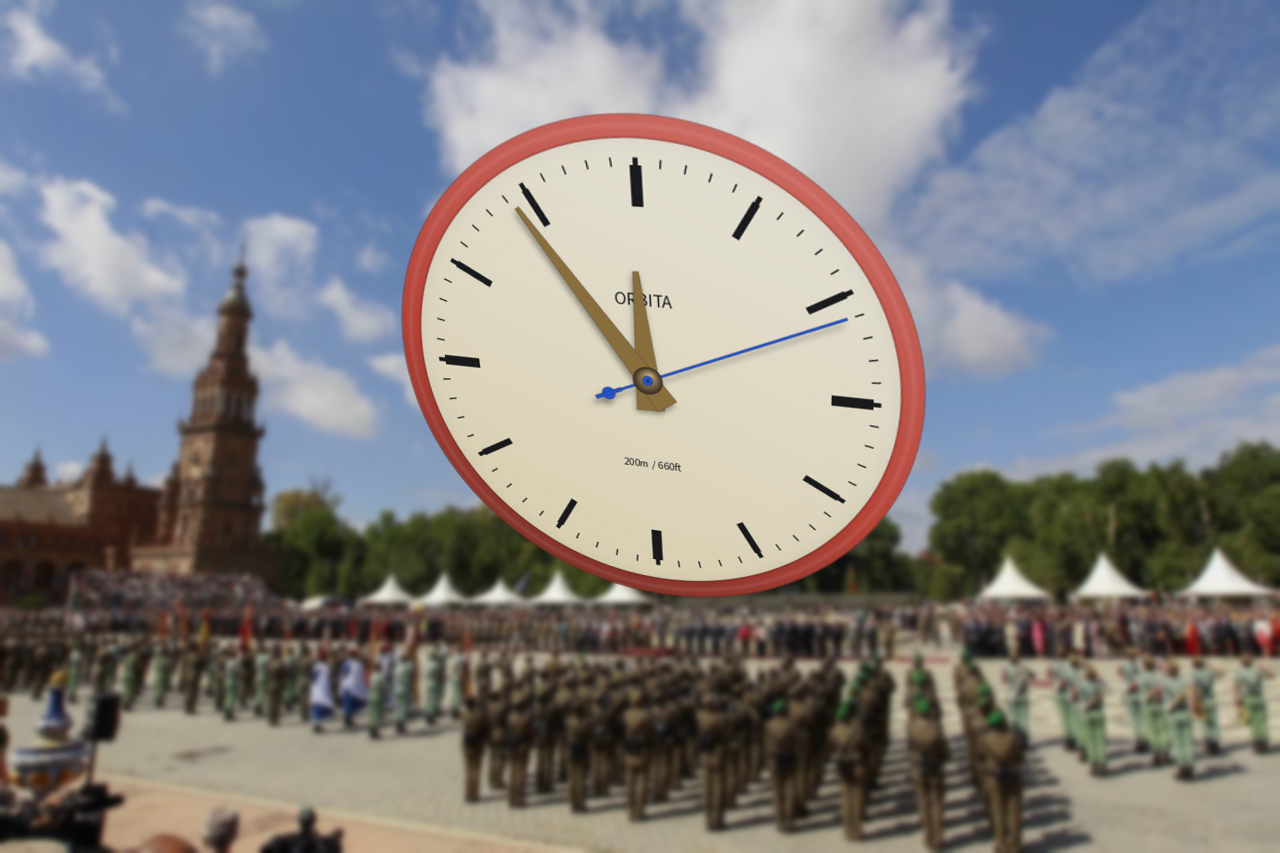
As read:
{"hour": 11, "minute": 54, "second": 11}
